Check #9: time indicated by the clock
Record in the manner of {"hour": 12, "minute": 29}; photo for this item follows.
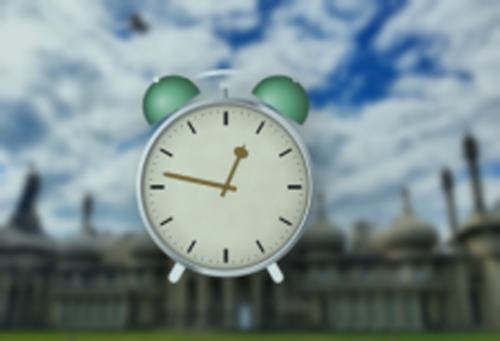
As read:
{"hour": 12, "minute": 47}
